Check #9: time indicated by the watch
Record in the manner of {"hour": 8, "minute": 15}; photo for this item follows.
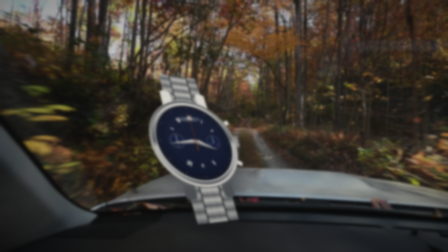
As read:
{"hour": 3, "minute": 44}
